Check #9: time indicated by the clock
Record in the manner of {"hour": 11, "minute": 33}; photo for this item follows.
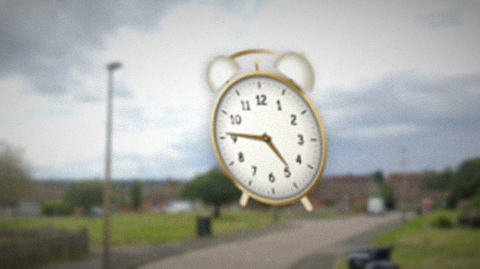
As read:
{"hour": 4, "minute": 46}
